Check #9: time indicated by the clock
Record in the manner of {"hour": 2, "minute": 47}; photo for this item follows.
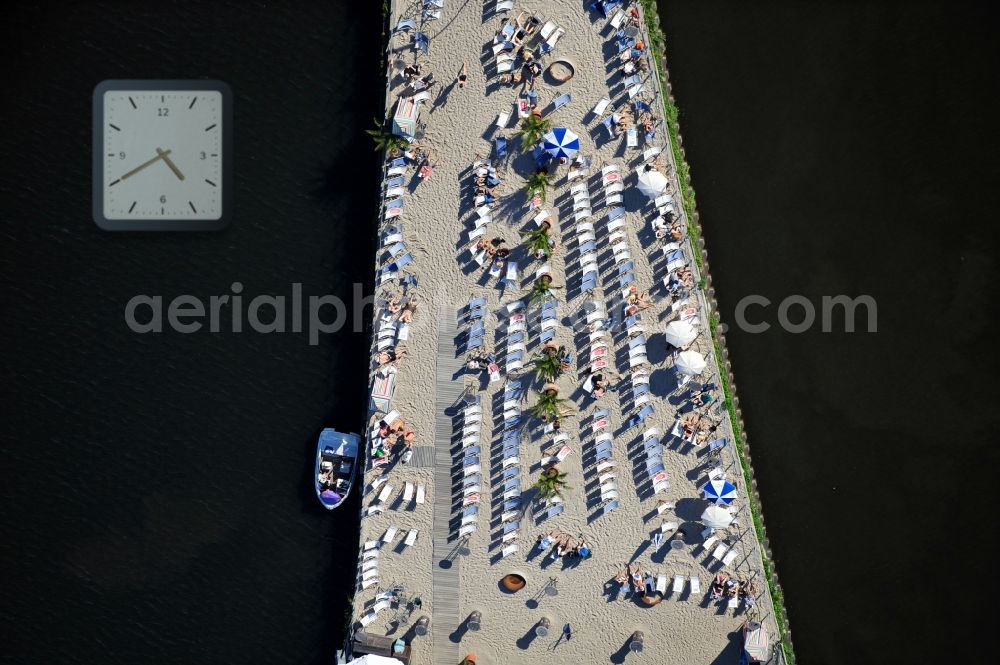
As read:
{"hour": 4, "minute": 40}
